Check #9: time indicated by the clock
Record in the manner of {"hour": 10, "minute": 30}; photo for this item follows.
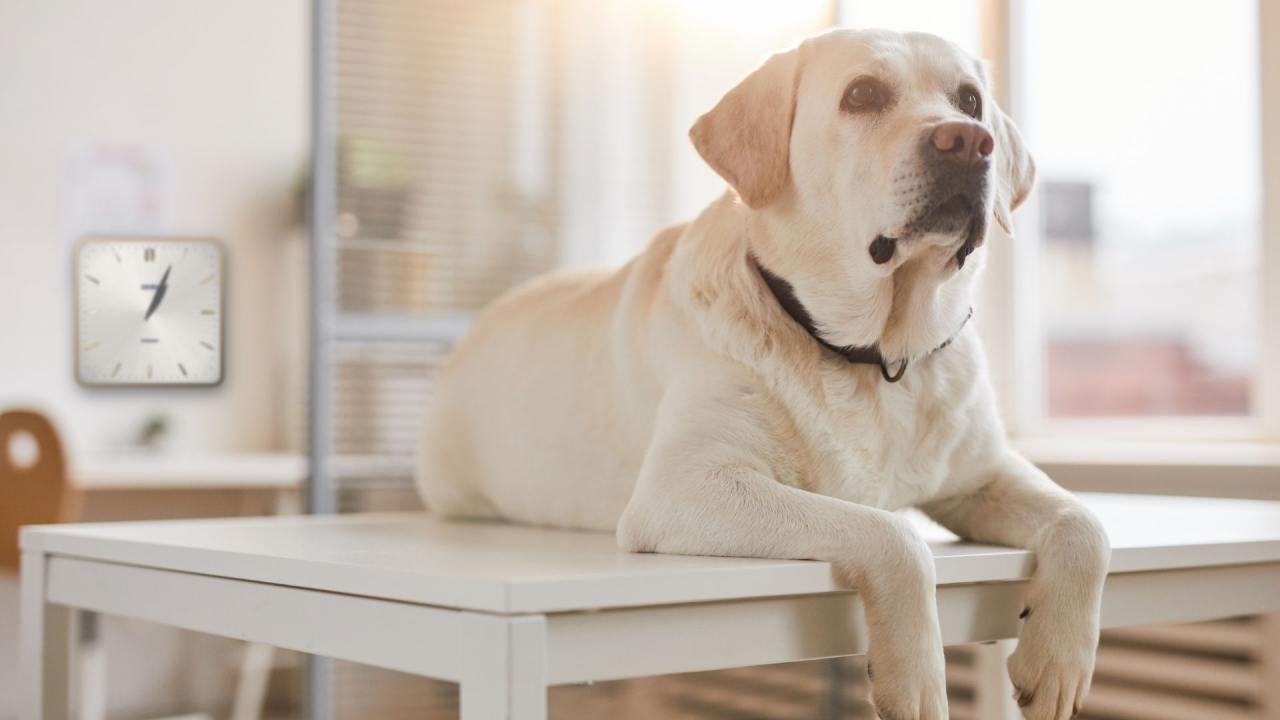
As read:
{"hour": 1, "minute": 4}
